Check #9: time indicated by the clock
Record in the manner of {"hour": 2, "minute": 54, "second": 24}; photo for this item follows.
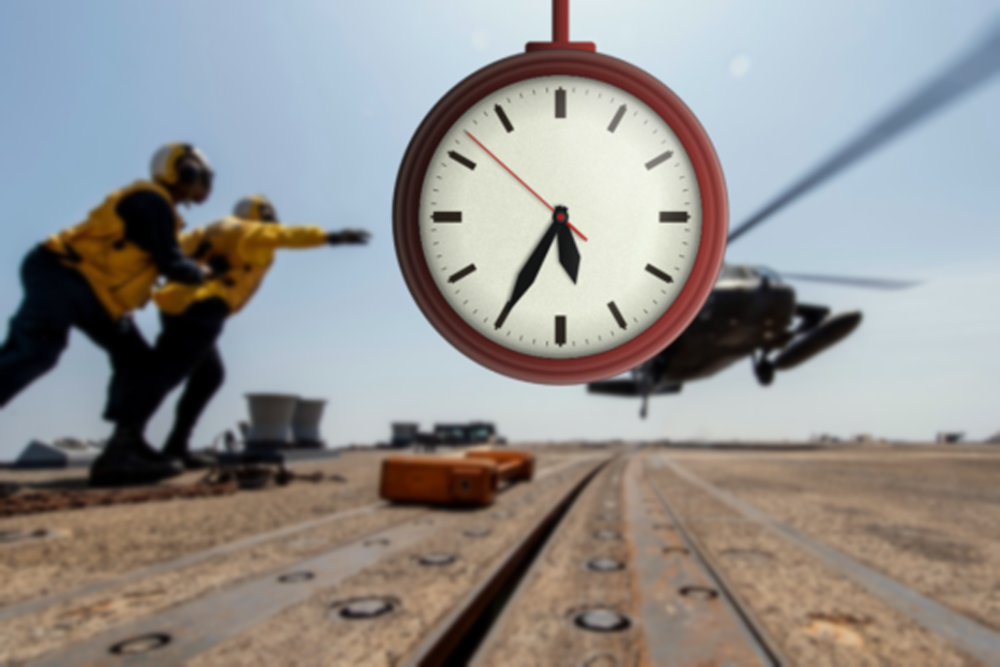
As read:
{"hour": 5, "minute": 34, "second": 52}
